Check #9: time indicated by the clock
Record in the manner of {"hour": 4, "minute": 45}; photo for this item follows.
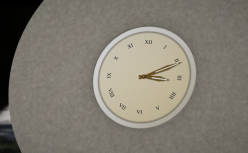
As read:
{"hour": 3, "minute": 11}
